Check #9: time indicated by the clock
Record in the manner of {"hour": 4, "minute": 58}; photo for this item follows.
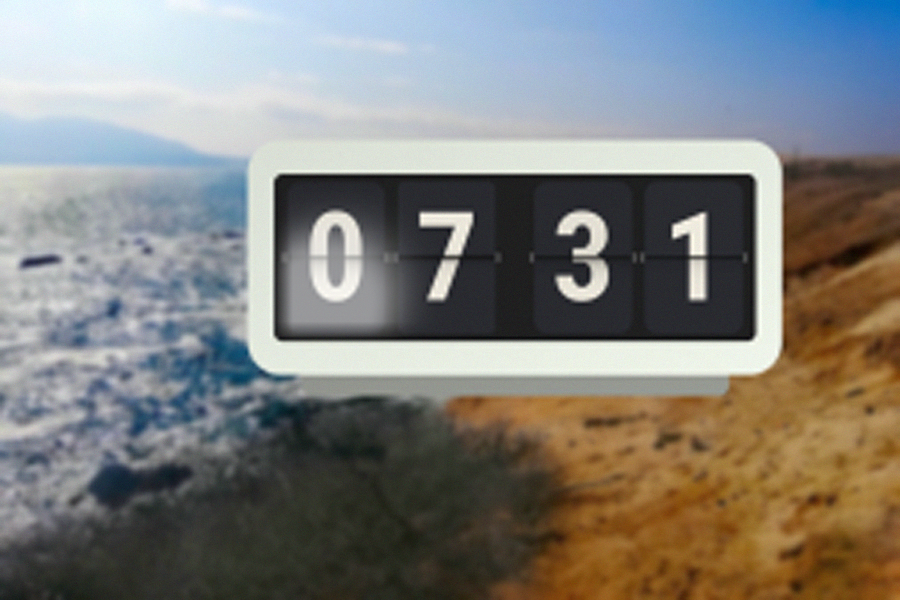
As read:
{"hour": 7, "minute": 31}
